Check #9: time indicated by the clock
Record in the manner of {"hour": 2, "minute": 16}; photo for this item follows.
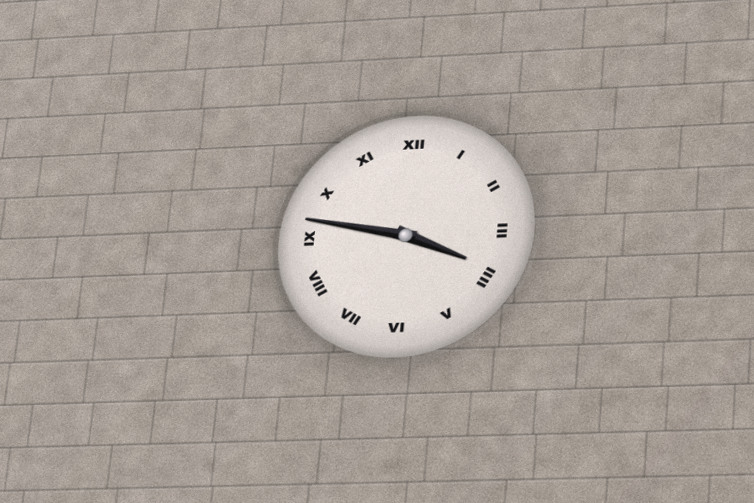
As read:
{"hour": 3, "minute": 47}
